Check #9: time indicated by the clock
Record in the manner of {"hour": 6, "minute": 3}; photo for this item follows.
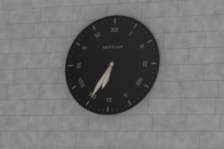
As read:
{"hour": 6, "minute": 35}
